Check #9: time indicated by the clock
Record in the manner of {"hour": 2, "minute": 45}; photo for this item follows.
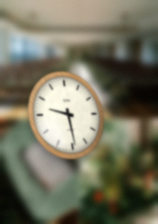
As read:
{"hour": 9, "minute": 29}
